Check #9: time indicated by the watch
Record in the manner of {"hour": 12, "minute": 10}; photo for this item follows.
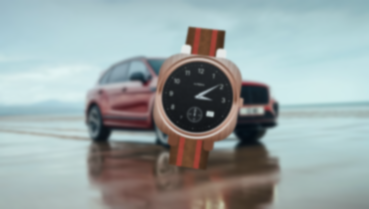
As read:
{"hour": 3, "minute": 9}
